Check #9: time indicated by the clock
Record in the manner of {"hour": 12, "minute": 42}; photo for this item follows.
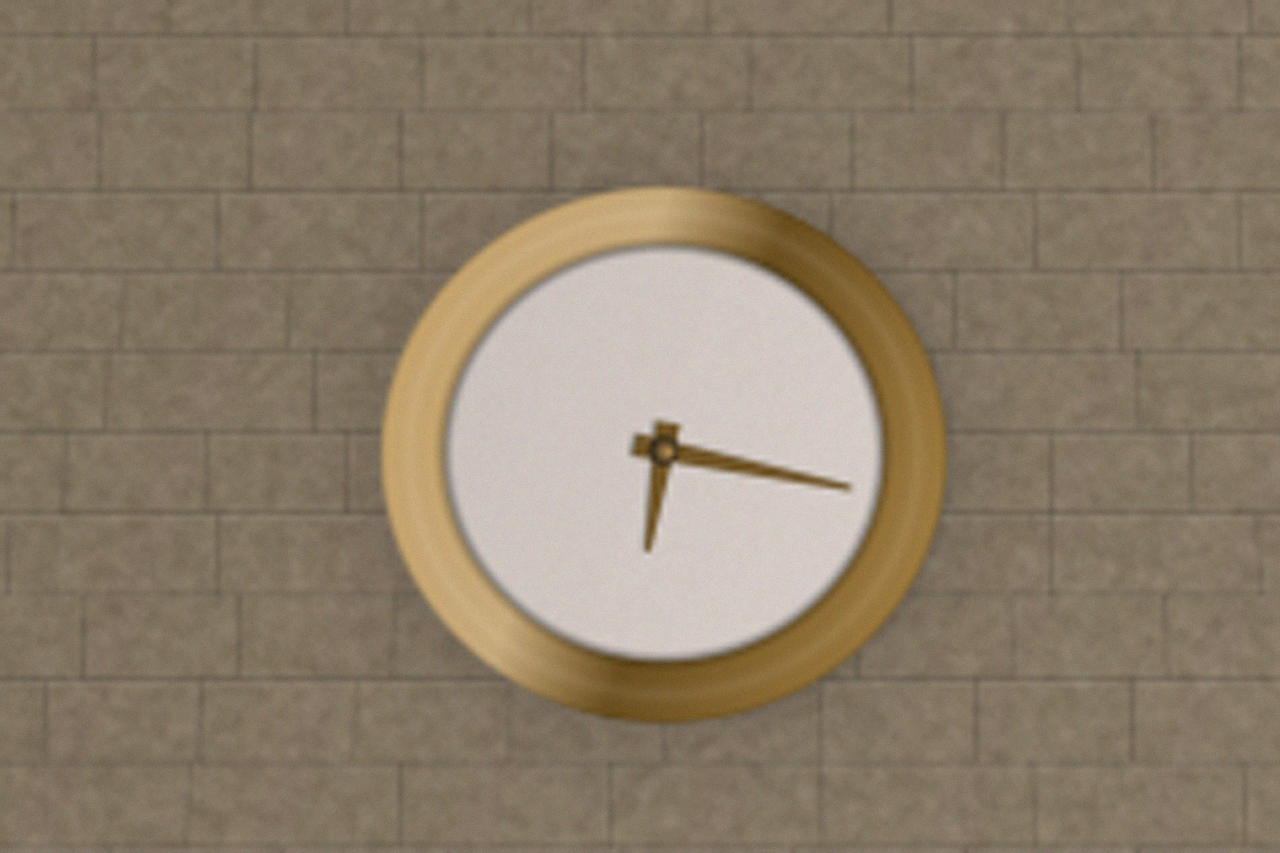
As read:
{"hour": 6, "minute": 17}
